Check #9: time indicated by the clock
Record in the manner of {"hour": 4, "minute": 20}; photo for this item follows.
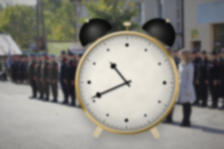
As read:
{"hour": 10, "minute": 41}
